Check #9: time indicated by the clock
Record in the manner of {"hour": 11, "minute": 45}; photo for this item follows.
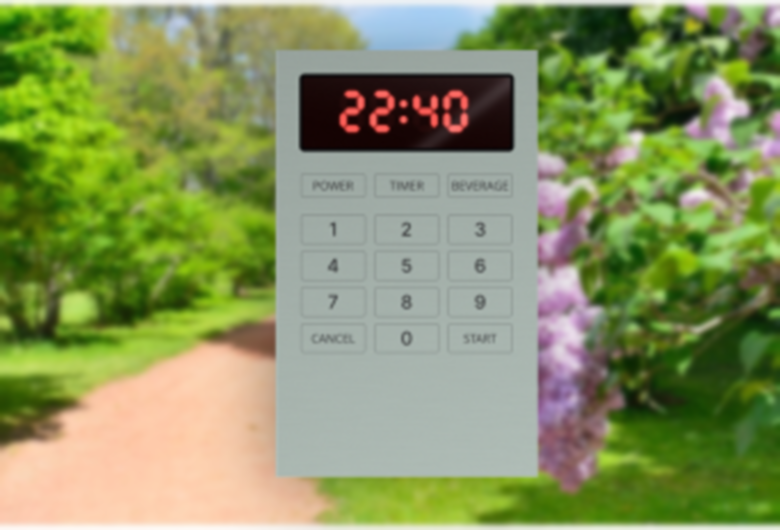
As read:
{"hour": 22, "minute": 40}
